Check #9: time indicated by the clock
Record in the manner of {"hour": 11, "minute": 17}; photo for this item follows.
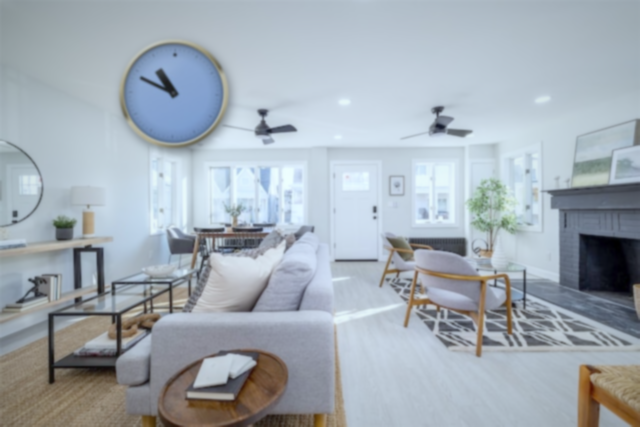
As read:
{"hour": 10, "minute": 49}
